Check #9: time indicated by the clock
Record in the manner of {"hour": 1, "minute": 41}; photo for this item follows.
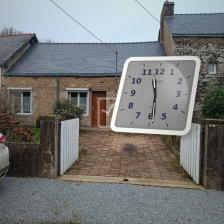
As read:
{"hour": 11, "minute": 29}
